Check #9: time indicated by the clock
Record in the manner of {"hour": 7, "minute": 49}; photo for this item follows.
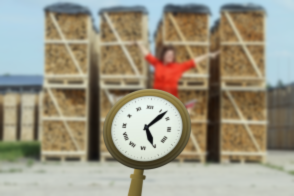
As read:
{"hour": 5, "minute": 7}
